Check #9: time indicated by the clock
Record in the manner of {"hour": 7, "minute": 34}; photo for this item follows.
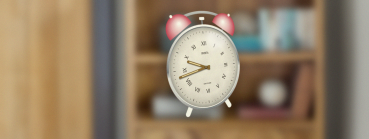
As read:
{"hour": 9, "minute": 43}
